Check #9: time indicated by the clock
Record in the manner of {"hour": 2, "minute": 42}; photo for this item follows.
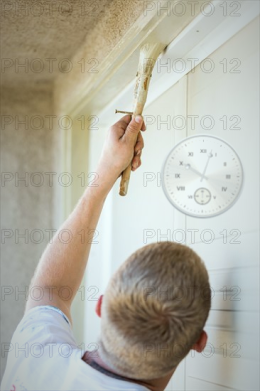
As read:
{"hour": 10, "minute": 3}
